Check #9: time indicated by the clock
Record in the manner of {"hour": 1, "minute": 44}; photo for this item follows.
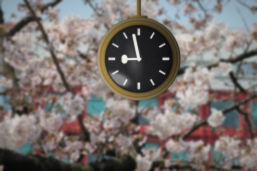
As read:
{"hour": 8, "minute": 58}
